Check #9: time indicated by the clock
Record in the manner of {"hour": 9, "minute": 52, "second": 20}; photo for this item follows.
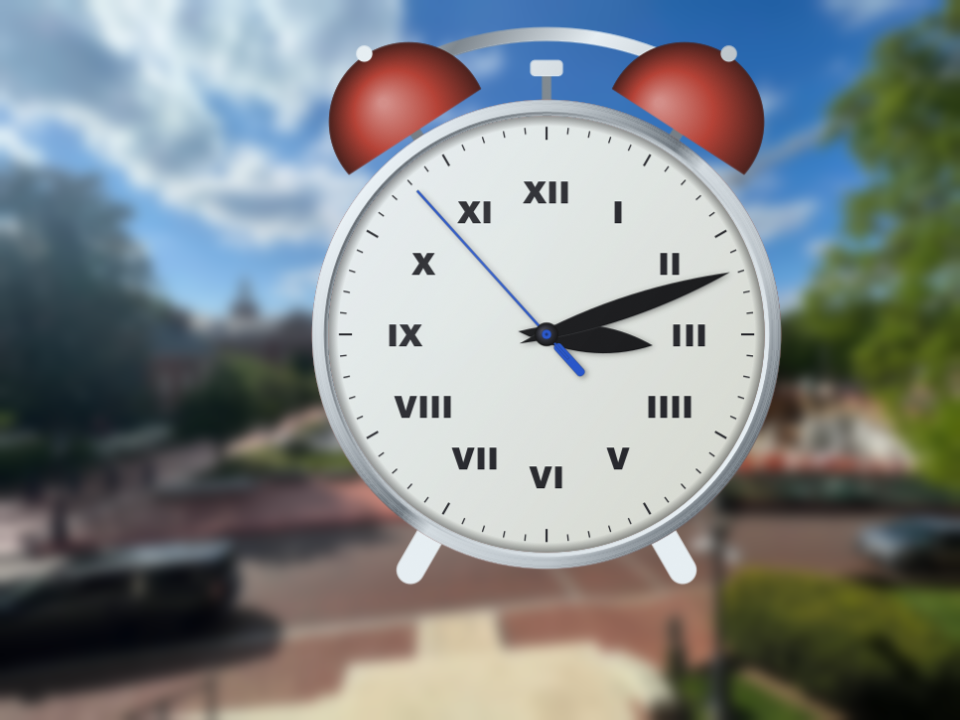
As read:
{"hour": 3, "minute": 11, "second": 53}
